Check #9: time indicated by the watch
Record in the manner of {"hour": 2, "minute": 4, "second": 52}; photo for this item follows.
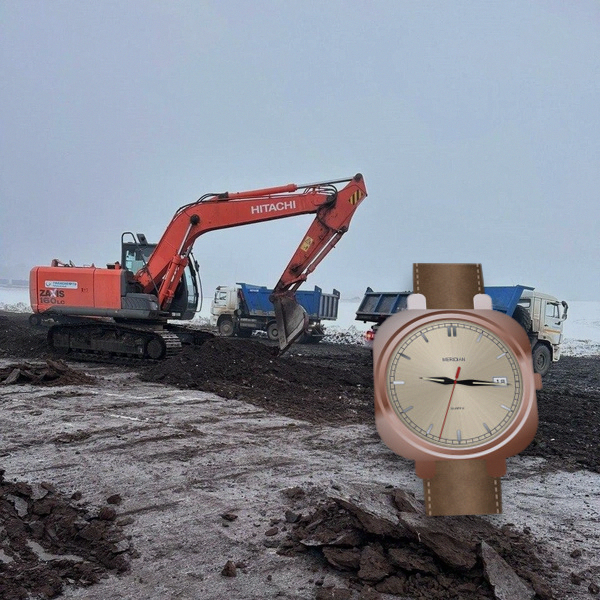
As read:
{"hour": 9, "minute": 15, "second": 33}
